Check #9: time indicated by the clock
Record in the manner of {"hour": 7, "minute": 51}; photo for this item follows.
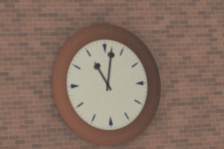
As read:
{"hour": 11, "minute": 2}
